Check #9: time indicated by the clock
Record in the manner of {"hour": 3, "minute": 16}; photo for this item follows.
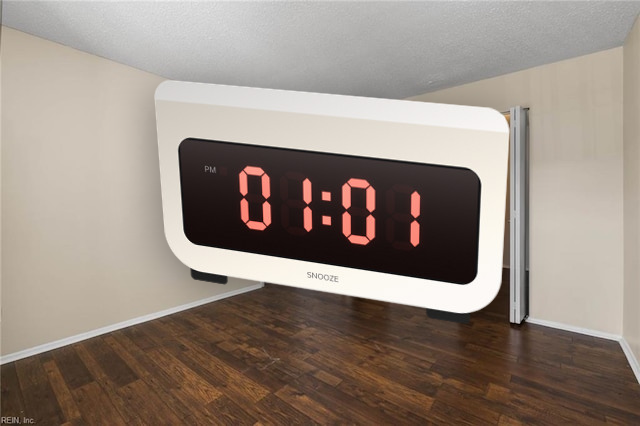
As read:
{"hour": 1, "minute": 1}
